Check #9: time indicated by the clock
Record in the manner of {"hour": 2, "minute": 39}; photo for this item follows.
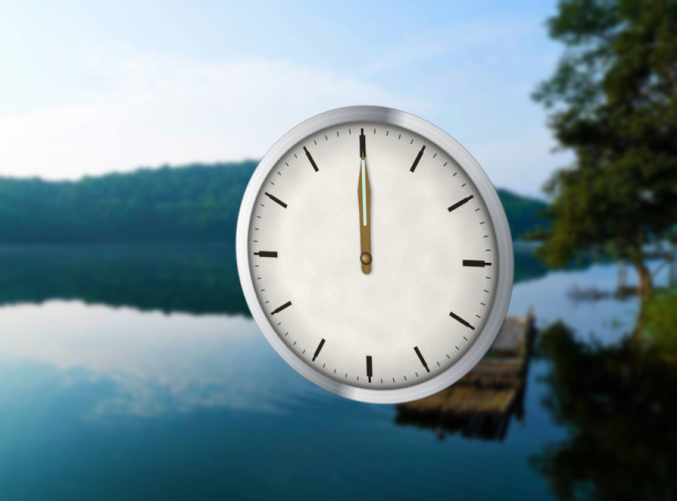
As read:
{"hour": 12, "minute": 0}
